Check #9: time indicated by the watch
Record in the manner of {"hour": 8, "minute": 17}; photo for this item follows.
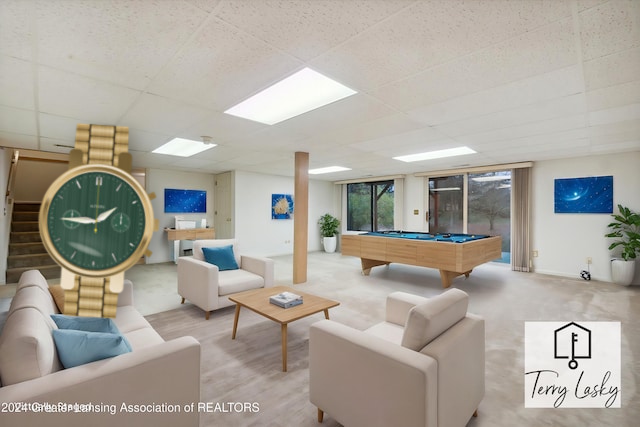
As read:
{"hour": 1, "minute": 45}
